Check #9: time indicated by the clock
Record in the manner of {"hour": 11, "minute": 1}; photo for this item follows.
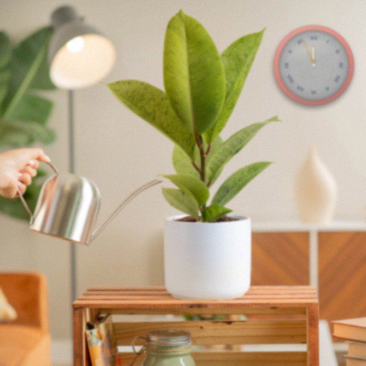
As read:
{"hour": 11, "minute": 56}
